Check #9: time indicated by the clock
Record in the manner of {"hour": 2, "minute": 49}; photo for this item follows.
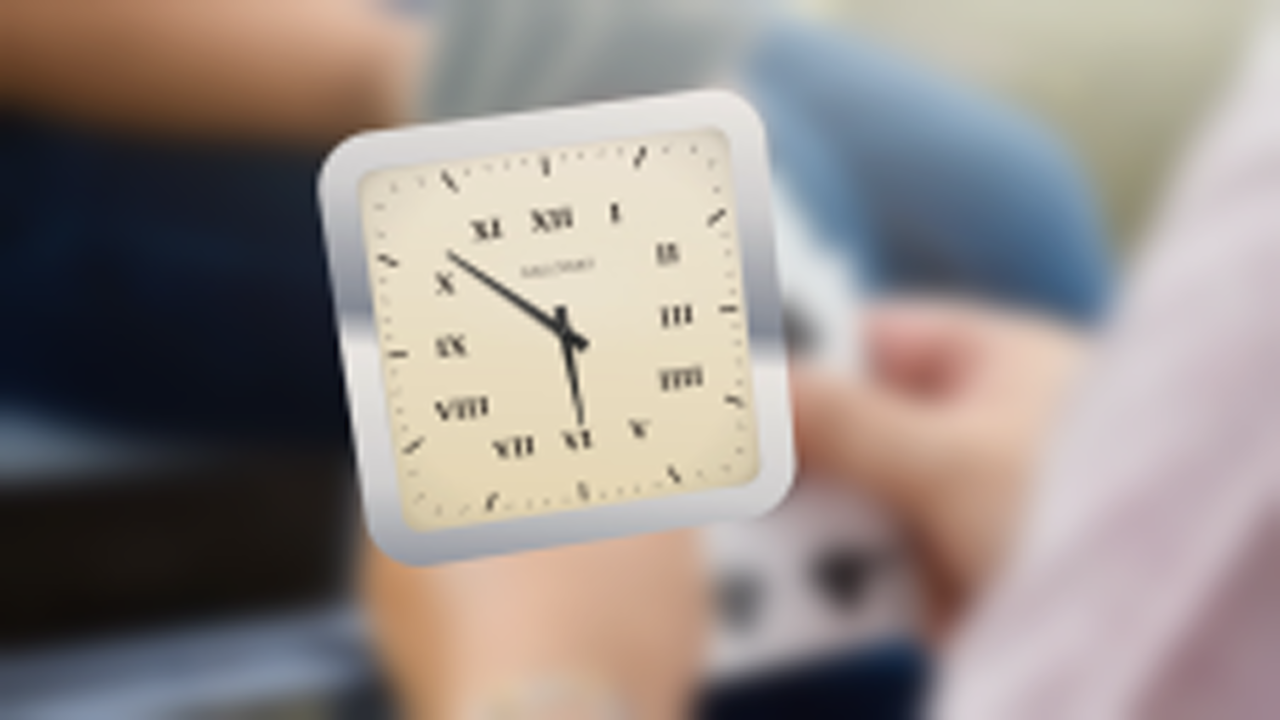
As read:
{"hour": 5, "minute": 52}
